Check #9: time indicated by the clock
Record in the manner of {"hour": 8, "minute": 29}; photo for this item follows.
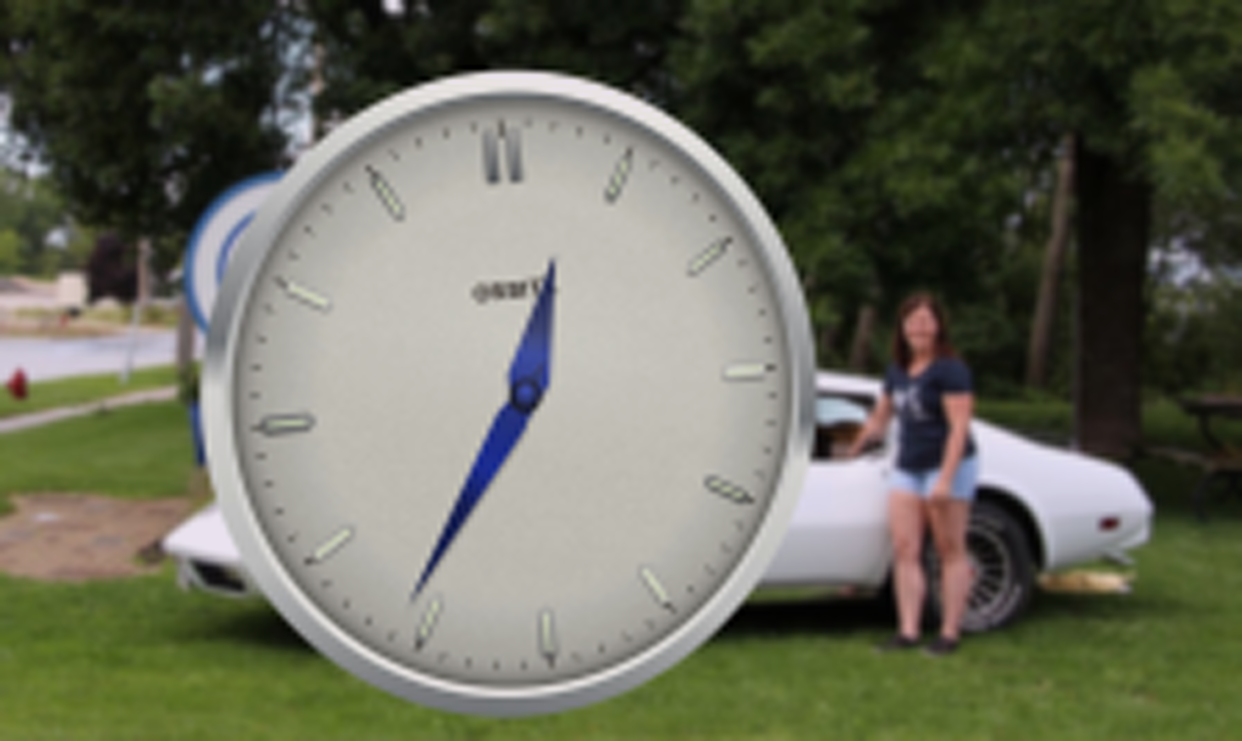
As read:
{"hour": 12, "minute": 36}
